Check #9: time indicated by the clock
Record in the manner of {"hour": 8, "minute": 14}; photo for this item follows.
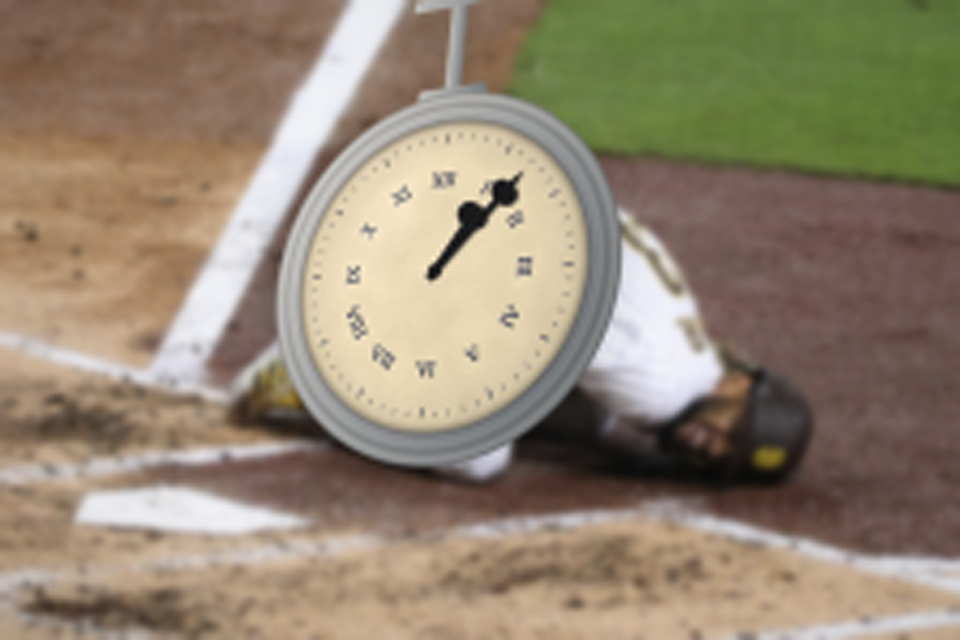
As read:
{"hour": 1, "minute": 7}
